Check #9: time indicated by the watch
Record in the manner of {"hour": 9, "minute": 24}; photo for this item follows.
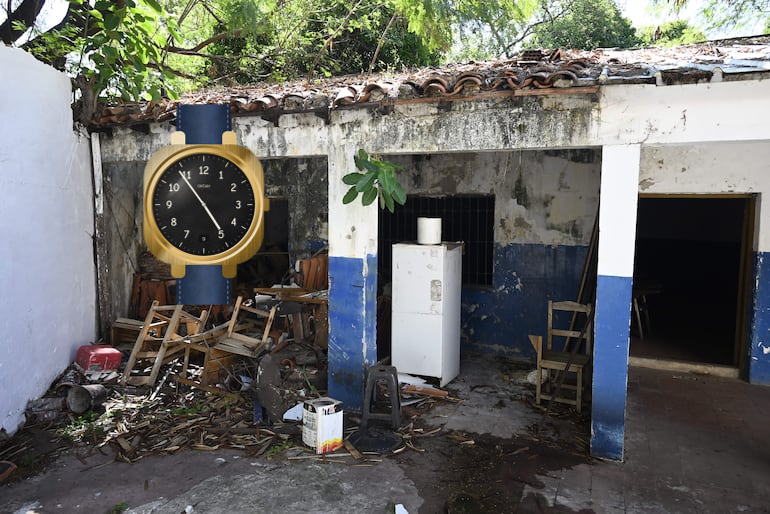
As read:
{"hour": 4, "minute": 54}
